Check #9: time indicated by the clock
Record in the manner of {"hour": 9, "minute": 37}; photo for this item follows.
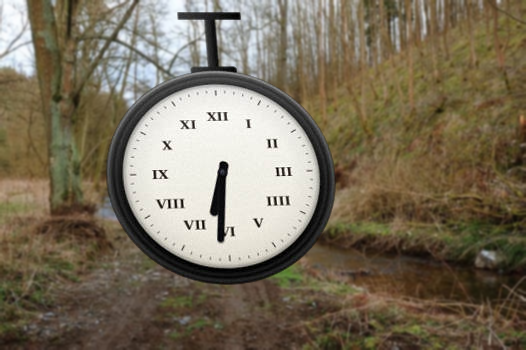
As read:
{"hour": 6, "minute": 31}
